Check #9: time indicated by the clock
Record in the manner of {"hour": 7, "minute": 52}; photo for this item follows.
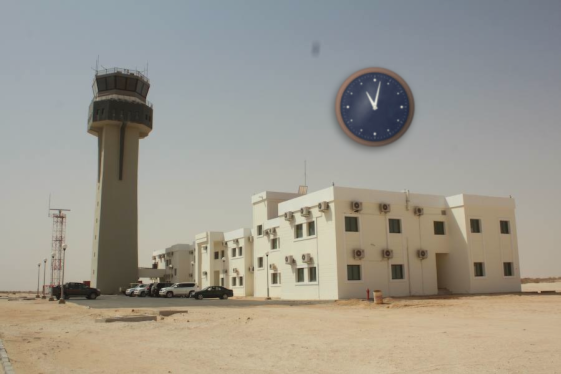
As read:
{"hour": 11, "minute": 2}
